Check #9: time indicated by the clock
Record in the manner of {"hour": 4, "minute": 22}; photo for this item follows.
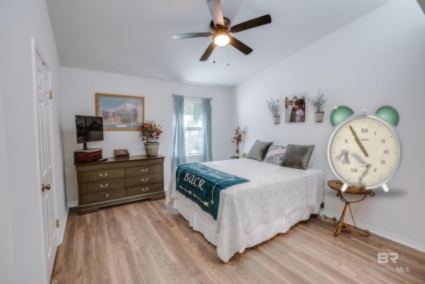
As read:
{"hour": 10, "minute": 55}
